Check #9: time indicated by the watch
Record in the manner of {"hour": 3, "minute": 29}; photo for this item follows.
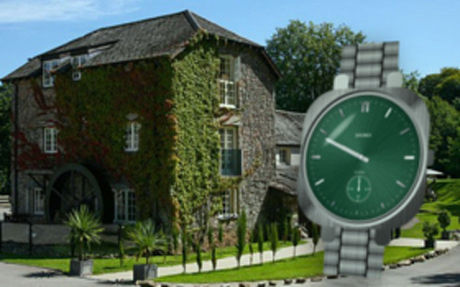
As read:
{"hour": 9, "minute": 49}
